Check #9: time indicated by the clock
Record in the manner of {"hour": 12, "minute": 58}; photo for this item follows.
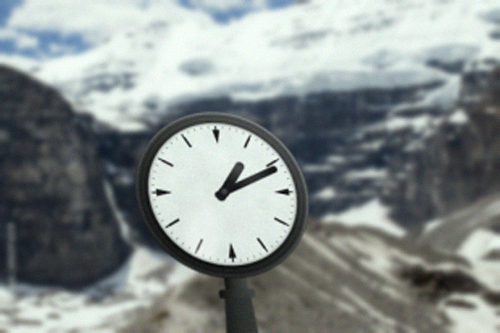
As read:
{"hour": 1, "minute": 11}
